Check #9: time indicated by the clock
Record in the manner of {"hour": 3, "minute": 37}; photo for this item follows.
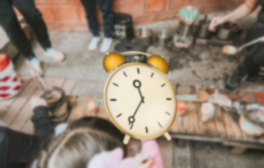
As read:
{"hour": 11, "minute": 36}
